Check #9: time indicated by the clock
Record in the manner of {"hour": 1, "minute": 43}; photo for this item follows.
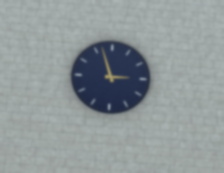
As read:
{"hour": 2, "minute": 57}
